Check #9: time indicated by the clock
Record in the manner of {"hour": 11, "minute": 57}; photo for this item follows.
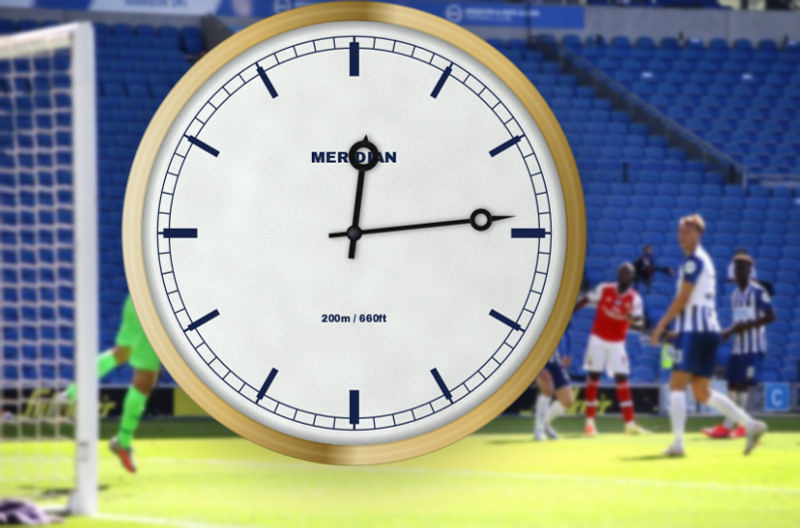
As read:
{"hour": 12, "minute": 14}
